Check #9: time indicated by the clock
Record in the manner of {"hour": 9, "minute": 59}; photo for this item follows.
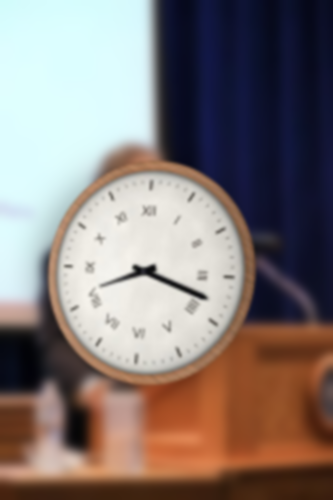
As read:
{"hour": 8, "minute": 18}
